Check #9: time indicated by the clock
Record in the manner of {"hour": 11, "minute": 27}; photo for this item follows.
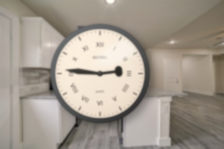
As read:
{"hour": 2, "minute": 46}
